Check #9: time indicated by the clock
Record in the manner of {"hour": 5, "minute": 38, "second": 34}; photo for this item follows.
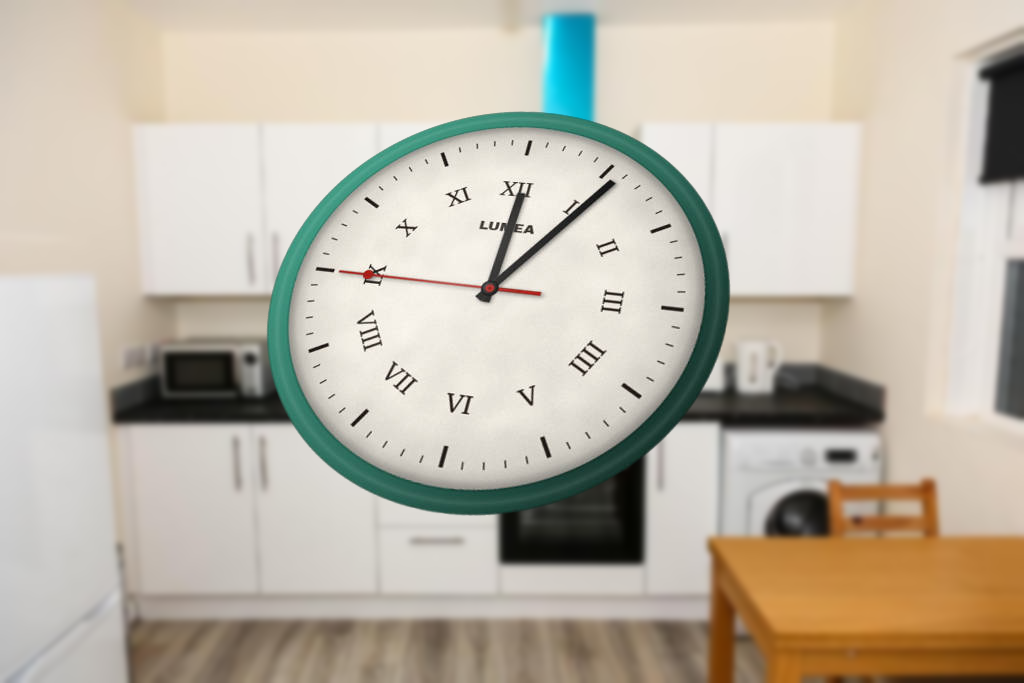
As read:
{"hour": 12, "minute": 5, "second": 45}
